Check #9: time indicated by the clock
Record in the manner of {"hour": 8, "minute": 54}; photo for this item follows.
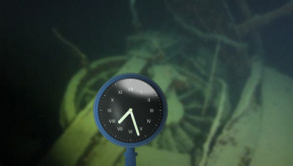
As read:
{"hour": 7, "minute": 27}
